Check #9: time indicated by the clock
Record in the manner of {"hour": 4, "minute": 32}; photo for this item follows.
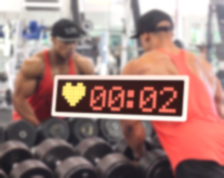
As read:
{"hour": 0, "minute": 2}
